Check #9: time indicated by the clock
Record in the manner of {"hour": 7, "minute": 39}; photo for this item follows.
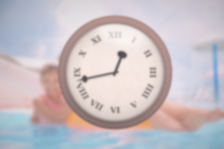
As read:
{"hour": 12, "minute": 43}
